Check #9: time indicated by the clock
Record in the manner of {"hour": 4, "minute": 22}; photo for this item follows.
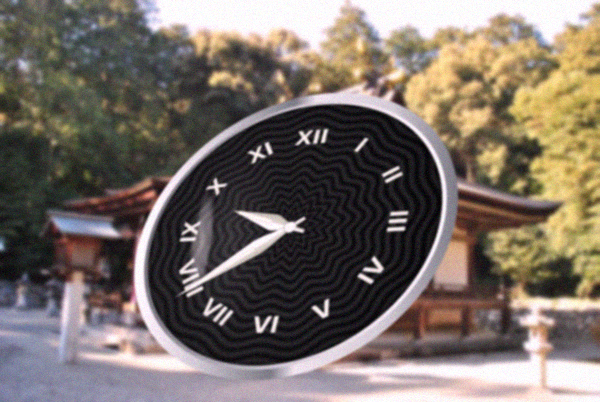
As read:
{"hour": 9, "minute": 39}
